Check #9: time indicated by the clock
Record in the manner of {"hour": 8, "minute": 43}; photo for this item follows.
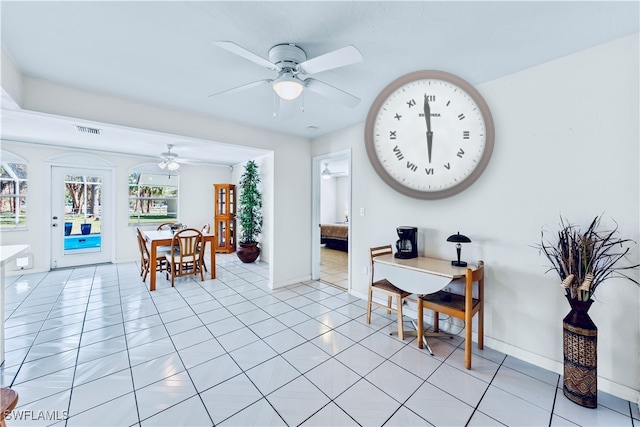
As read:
{"hour": 5, "minute": 59}
